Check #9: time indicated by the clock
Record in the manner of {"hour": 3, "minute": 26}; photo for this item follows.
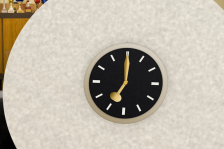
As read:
{"hour": 7, "minute": 0}
